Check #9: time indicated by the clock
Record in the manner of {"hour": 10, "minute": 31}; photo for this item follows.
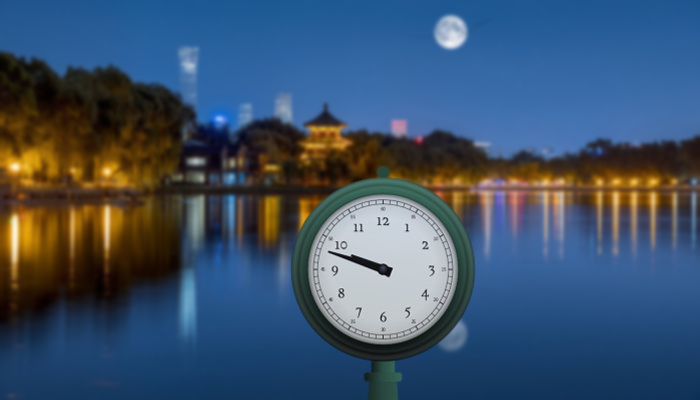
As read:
{"hour": 9, "minute": 48}
